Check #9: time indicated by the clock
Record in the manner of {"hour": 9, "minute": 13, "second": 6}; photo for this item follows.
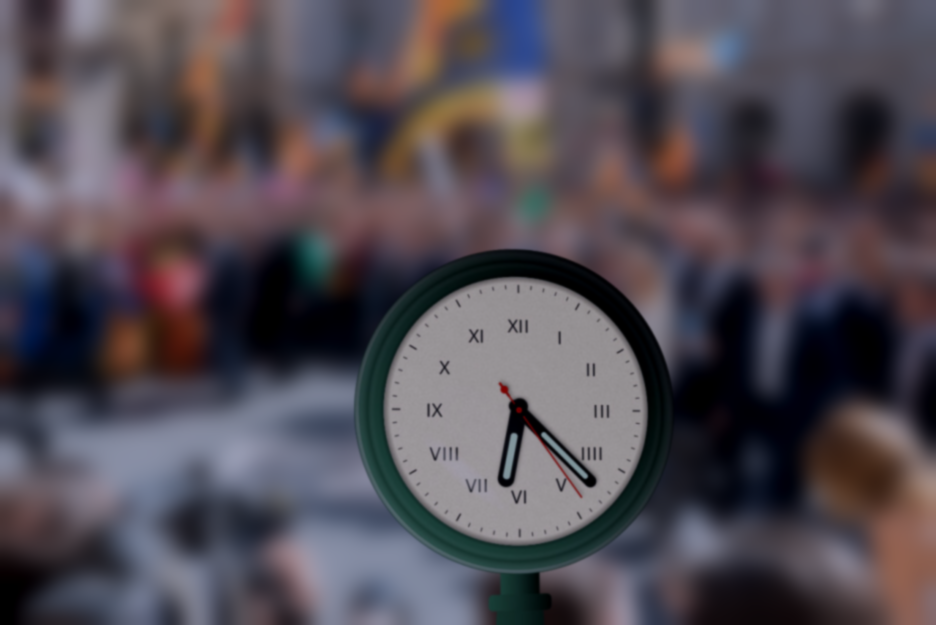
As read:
{"hour": 6, "minute": 22, "second": 24}
